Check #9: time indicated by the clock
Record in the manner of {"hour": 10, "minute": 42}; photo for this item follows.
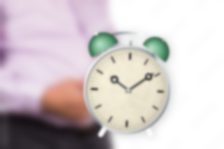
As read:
{"hour": 10, "minute": 9}
